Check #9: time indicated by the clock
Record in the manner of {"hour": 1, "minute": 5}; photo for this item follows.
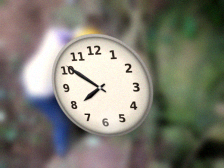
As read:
{"hour": 7, "minute": 51}
